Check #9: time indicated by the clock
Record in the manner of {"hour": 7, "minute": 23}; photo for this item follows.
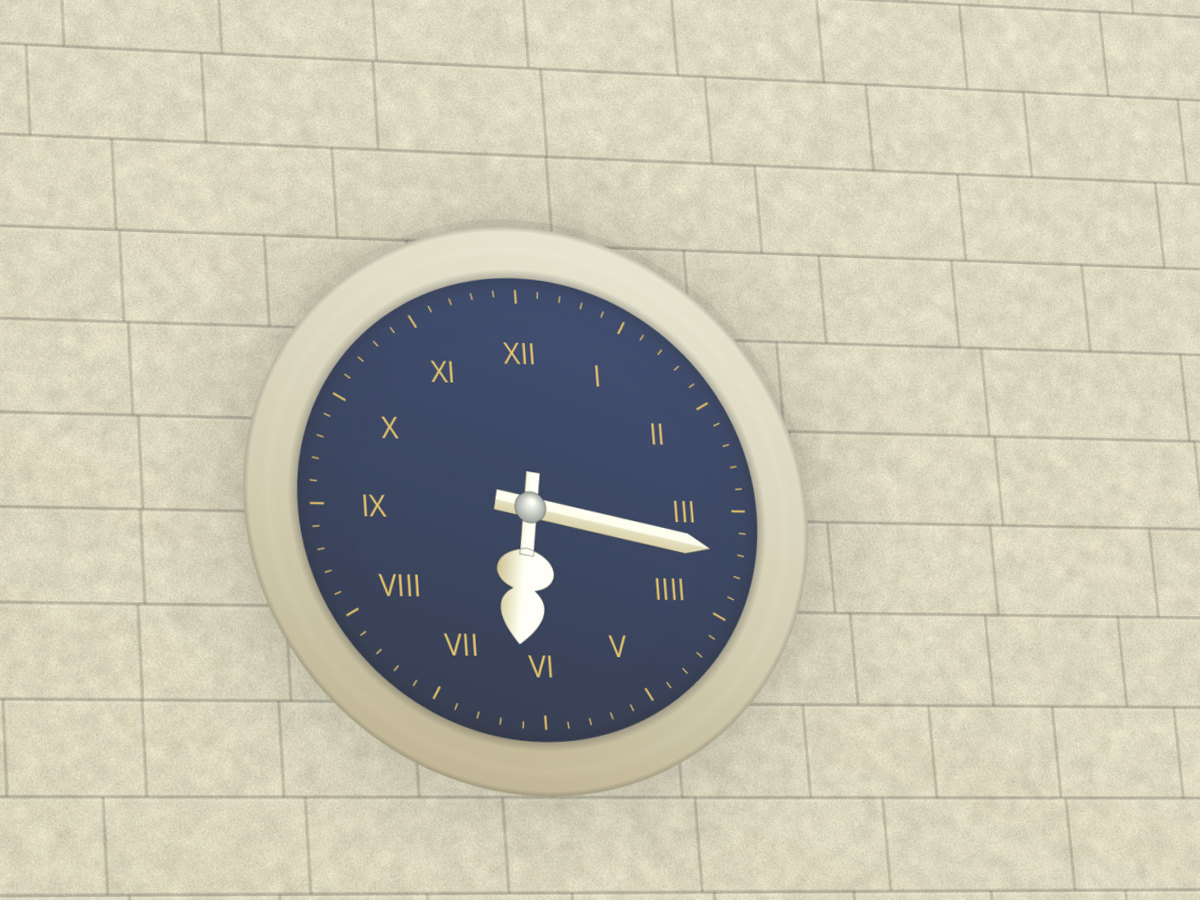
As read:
{"hour": 6, "minute": 17}
